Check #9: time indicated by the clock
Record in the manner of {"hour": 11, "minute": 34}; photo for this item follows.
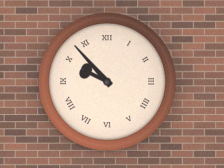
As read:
{"hour": 9, "minute": 53}
